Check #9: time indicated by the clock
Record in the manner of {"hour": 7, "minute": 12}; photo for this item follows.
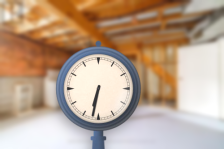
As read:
{"hour": 6, "minute": 32}
